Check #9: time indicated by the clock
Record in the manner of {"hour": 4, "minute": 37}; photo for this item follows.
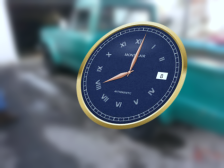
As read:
{"hour": 8, "minute": 1}
